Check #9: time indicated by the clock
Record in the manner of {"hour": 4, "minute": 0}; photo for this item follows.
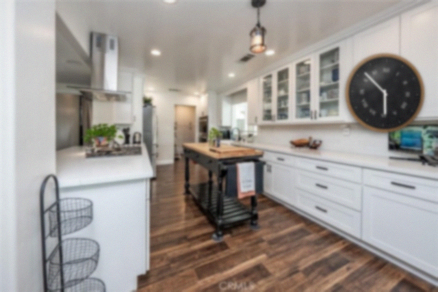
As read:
{"hour": 5, "minute": 52}
